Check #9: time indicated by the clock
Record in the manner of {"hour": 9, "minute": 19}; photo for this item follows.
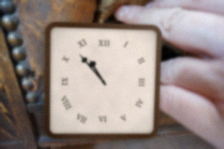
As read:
{"hour": 10, "minute": 53}
